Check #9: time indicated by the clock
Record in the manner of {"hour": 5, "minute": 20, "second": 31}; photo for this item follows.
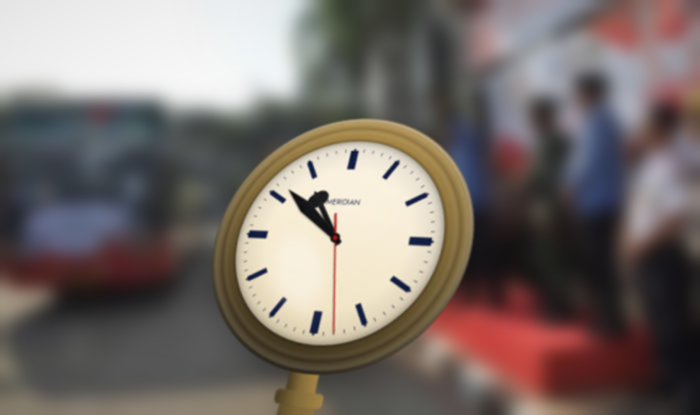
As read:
{"hour": 10, "minute": 51, "second": 28}
